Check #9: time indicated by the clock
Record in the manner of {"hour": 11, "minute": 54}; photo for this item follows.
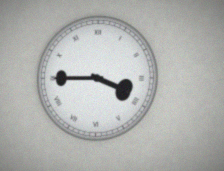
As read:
{"hour": 3, "minute": 45}
